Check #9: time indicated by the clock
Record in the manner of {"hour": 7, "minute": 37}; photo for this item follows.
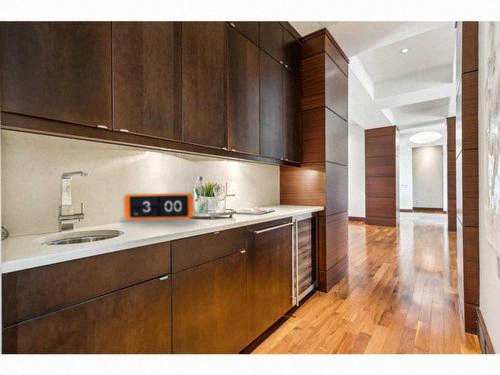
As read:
{"hour": 3, "minute": 0}
